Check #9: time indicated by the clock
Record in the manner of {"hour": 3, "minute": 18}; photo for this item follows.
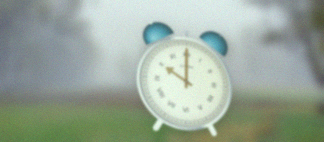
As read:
{"hour": 10, "minute": 0}
